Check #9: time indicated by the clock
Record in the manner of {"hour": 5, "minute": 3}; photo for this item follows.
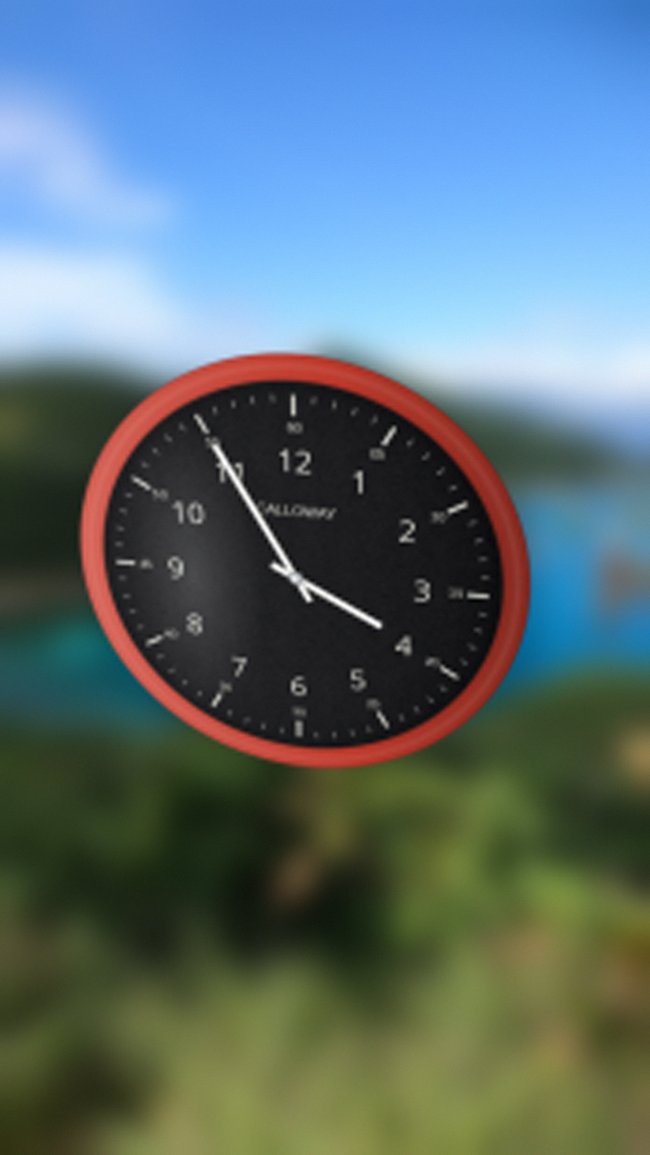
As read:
{"hour": 3, "minute": 55}
